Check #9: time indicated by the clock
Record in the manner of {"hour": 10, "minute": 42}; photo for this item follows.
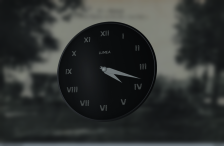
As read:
{"hour": 4, "minute": 18}
